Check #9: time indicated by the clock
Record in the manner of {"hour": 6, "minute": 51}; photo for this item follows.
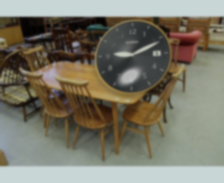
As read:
{"hour": 9, "minute": 11}
